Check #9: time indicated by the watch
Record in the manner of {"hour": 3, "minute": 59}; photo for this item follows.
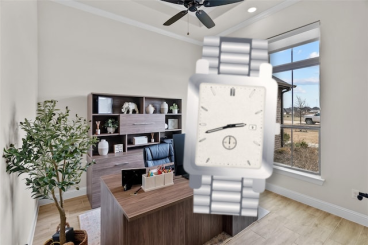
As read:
{"hour": 2, "minute": 42}
